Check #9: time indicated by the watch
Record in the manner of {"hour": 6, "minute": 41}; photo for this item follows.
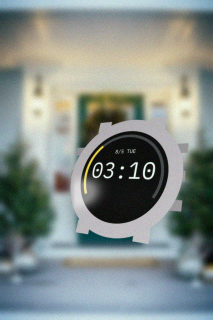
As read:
{"hour": 3, "minute": 10}
